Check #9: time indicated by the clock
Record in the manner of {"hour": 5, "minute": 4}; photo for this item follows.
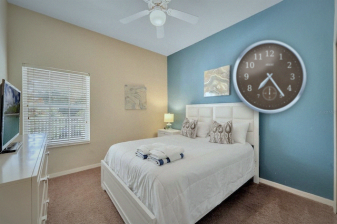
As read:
{"hour": 7, "minute": 24}
